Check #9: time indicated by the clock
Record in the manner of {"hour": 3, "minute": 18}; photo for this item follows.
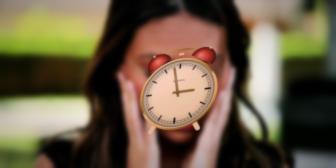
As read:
{"hour": 2, "minute": 58}
